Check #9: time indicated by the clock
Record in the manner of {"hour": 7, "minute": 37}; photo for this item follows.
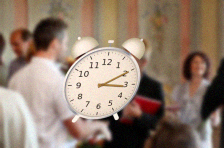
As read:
{"hour": 3, "minute": 10}
